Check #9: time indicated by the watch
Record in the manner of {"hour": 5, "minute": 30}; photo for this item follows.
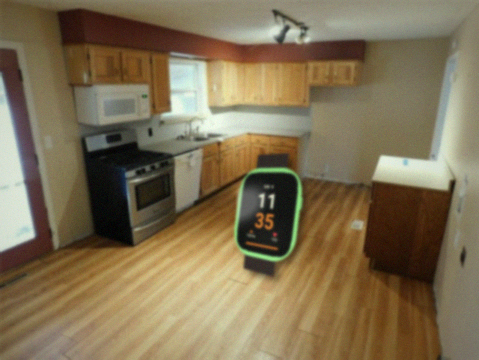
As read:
{"hour": 11, "minute": 35}
